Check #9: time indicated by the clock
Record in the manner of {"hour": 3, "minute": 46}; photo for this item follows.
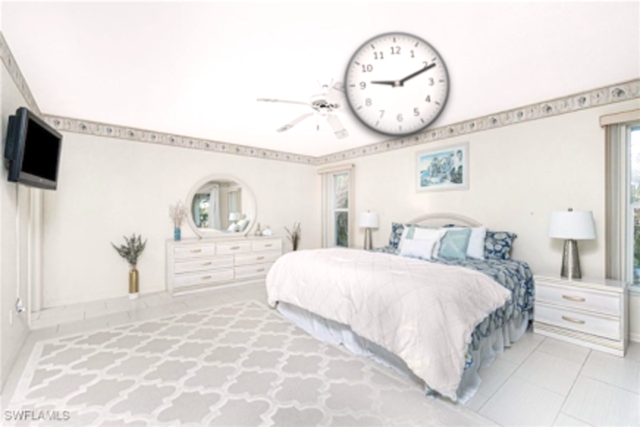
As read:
{"hour": 9, "minute": 11}
